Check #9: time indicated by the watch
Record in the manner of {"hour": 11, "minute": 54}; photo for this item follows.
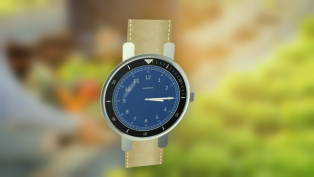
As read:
{"hour": 3, "minute": 15}
